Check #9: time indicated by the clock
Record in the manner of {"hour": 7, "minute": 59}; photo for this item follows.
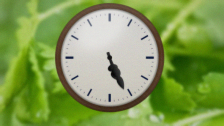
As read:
{"hour": 5, "minute": 26}
